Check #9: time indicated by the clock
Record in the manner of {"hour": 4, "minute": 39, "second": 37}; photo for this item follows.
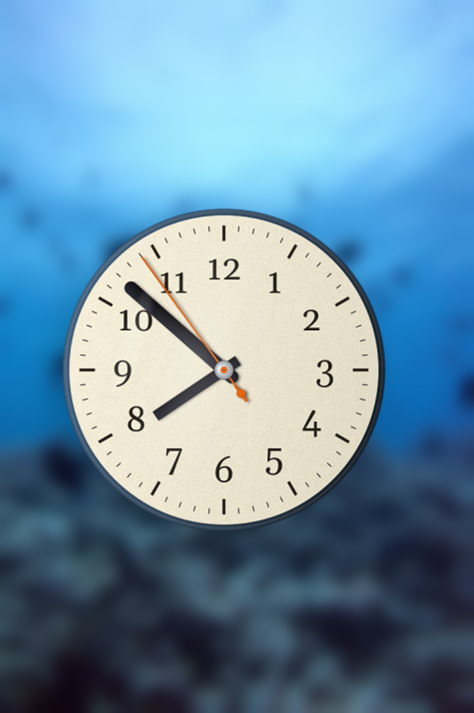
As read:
{"hour": 7, "minute": 51, "second": 54}
